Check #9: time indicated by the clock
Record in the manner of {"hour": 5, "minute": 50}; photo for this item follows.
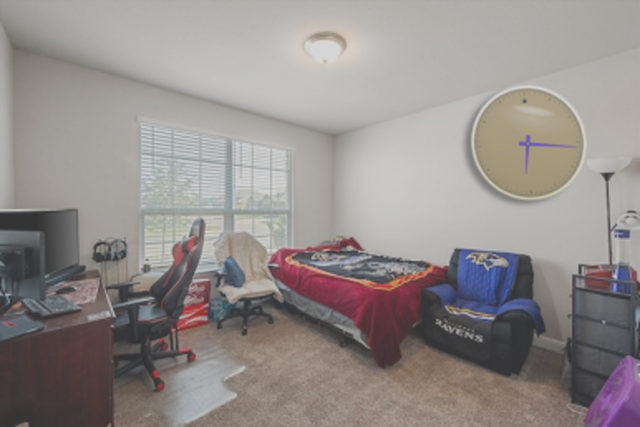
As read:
{"hour": 6, "minute": 16}
